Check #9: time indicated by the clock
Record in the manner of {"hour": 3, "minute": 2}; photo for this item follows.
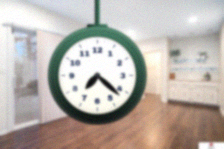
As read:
{"hour": 7, "minute": 22}
